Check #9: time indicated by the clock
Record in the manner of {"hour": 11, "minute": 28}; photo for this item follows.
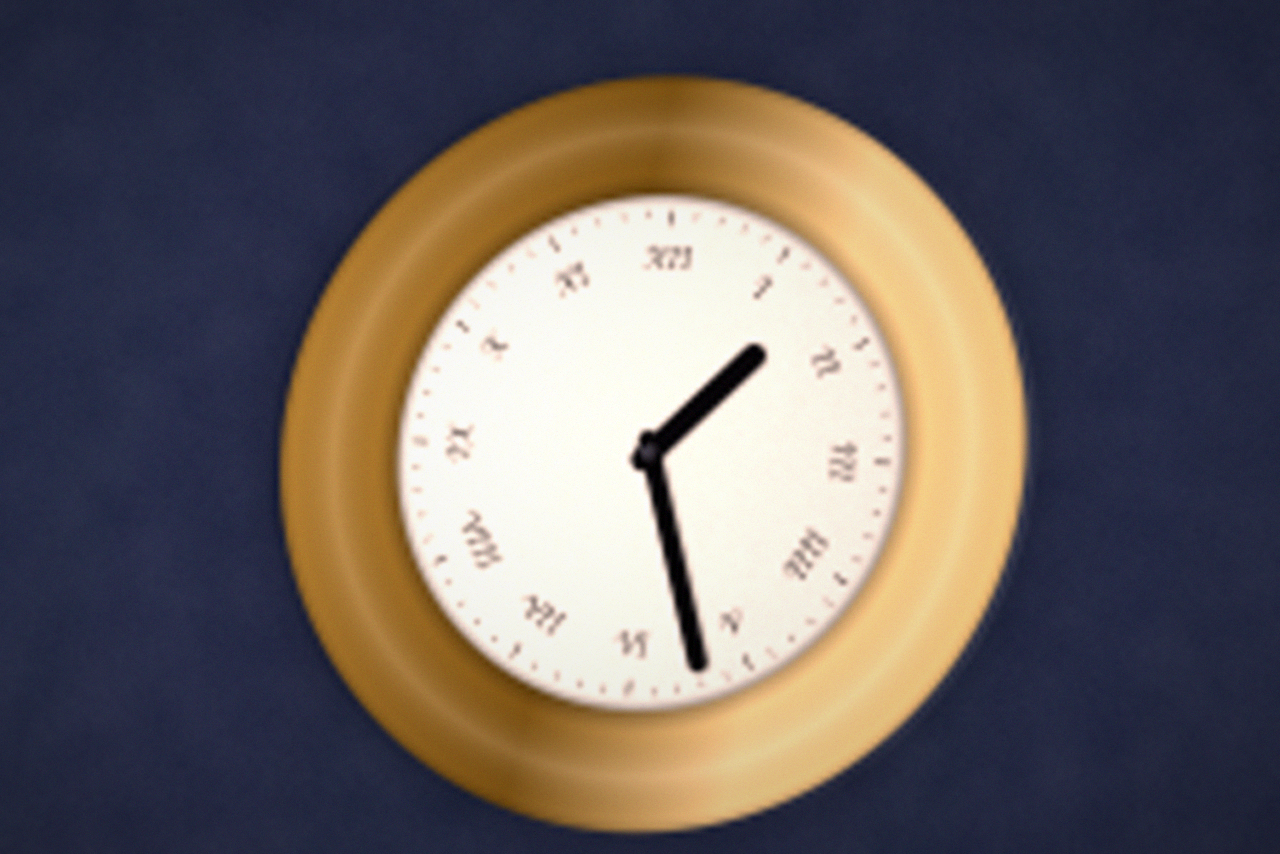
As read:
{"hour": 1, "minute": 27}
